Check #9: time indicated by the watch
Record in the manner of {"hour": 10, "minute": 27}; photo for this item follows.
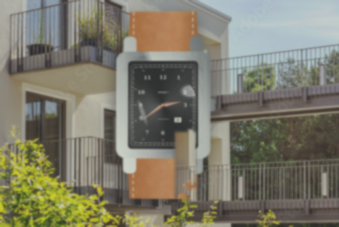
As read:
{"hour": 2, "minute": 39}
